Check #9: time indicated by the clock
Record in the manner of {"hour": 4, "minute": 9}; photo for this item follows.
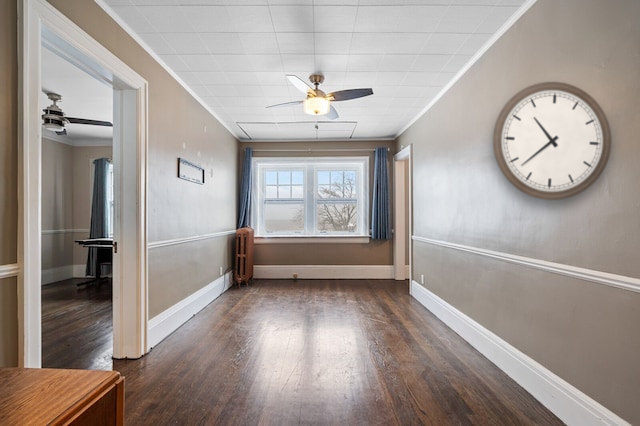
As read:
{"hour": 10, "minute": 38}
